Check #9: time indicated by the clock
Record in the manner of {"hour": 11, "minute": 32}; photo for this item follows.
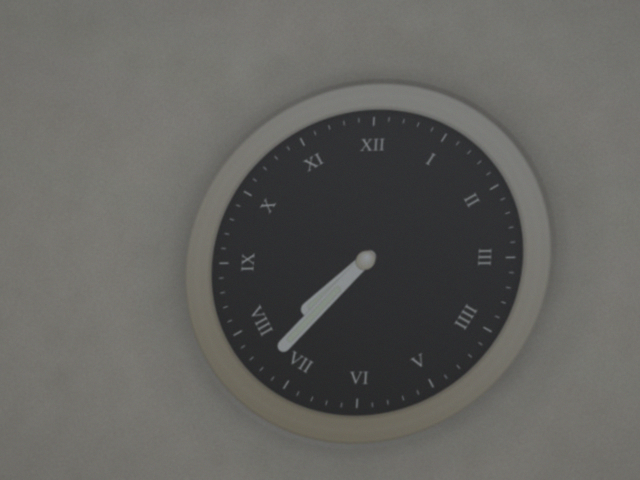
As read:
{"hour": 7, "minute": 37}
